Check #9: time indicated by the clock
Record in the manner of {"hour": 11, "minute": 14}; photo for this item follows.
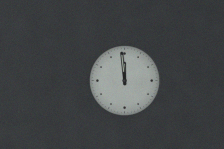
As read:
{"hour": 11, "minute": 59}
